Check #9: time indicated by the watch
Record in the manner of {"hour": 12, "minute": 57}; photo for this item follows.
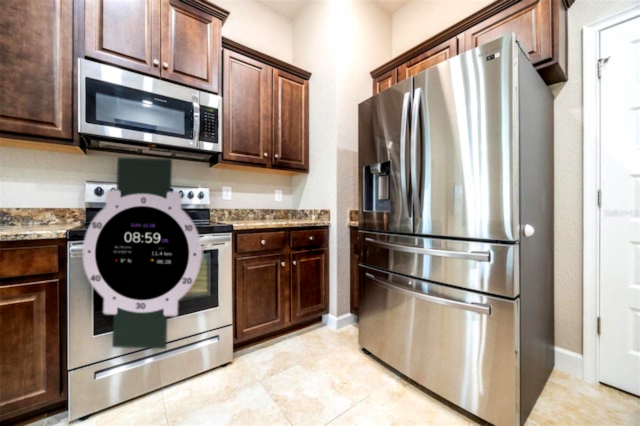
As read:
{"hour": 8, "minute": 59}
